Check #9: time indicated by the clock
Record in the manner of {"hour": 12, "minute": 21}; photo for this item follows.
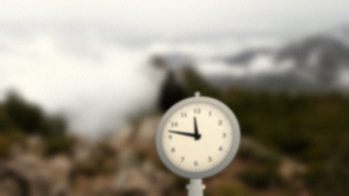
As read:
{"hour": 11, "minute": 47}
